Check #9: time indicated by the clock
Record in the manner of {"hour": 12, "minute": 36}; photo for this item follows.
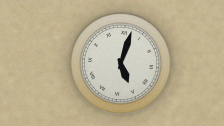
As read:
{"hour": 5, "minute": 2}
